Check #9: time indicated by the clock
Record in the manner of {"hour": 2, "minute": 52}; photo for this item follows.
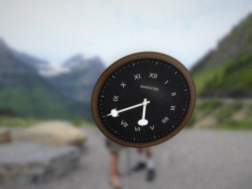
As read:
{"hour": 5, "minute": 40}
